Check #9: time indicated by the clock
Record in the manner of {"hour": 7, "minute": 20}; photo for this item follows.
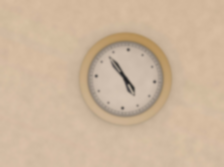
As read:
{"hour": 4, "minute": 53}
